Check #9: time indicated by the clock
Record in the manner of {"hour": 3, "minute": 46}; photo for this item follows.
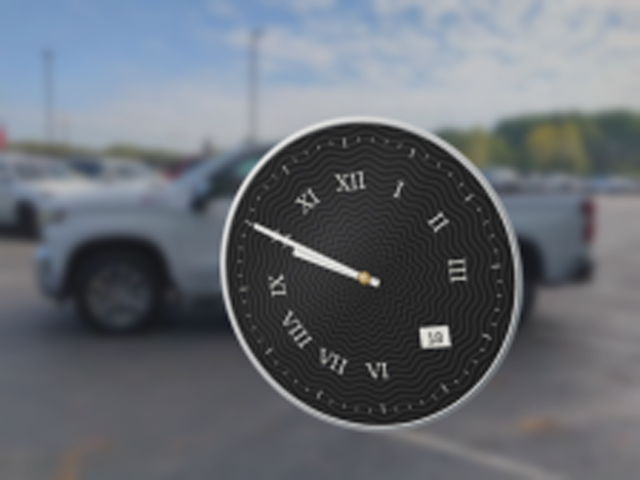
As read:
{"hour": 9, "minute": 50}
